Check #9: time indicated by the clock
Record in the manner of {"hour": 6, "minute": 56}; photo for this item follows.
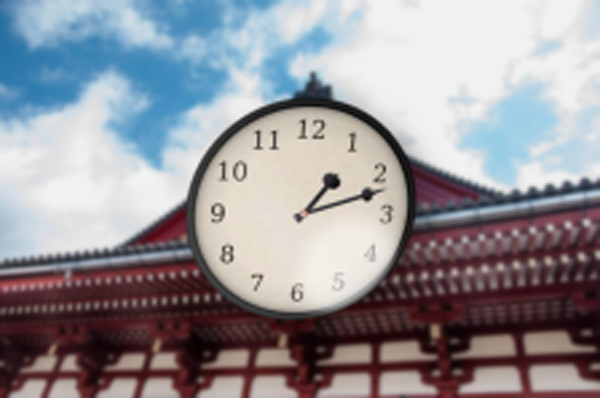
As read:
{"hour": 1, "minute": 12}
